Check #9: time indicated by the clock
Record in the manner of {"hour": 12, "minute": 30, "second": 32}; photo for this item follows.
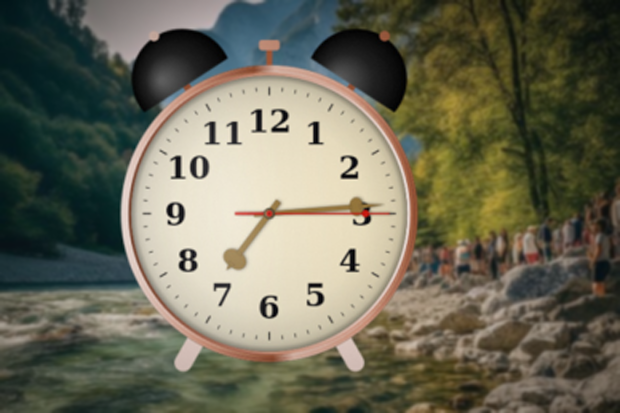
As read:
{"hour": 7, "minute": 14, "second": 15}
